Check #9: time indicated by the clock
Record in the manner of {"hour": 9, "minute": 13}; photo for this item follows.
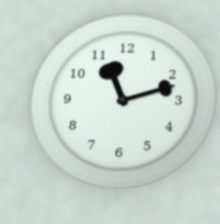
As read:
{"hour": 11, "minute": 12}
